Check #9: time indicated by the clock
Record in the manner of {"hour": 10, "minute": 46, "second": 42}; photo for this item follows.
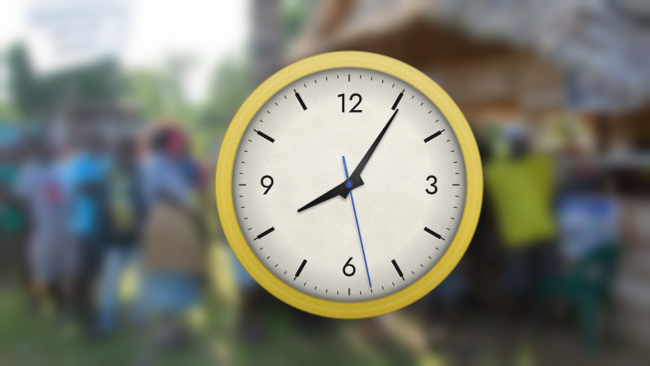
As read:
{"hour": 8, "minute": 5, "second": 28}
